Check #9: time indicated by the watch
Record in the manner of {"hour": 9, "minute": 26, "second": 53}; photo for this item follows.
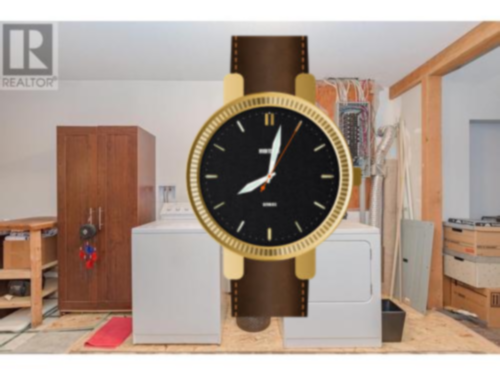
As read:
{"hour": 8, "minute": 2, "second": 5}
